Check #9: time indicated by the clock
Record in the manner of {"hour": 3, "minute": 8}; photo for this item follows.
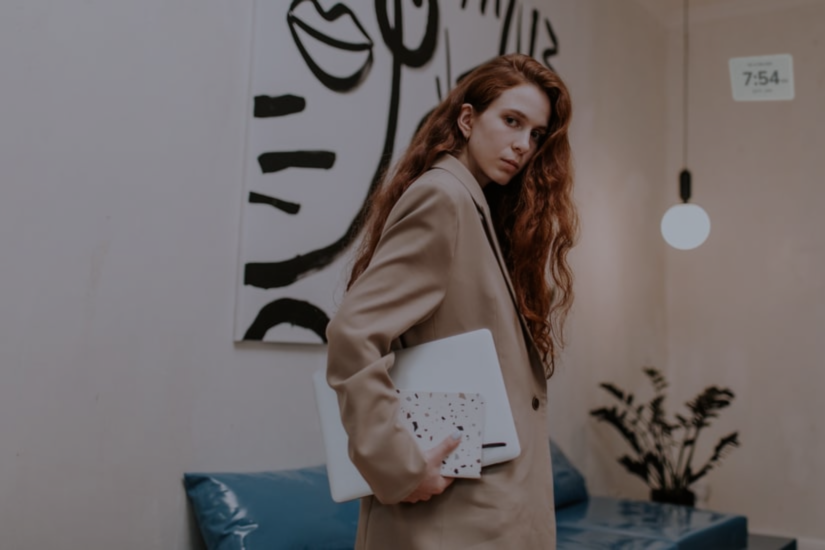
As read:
{"hour": 7, "minute": 54}
